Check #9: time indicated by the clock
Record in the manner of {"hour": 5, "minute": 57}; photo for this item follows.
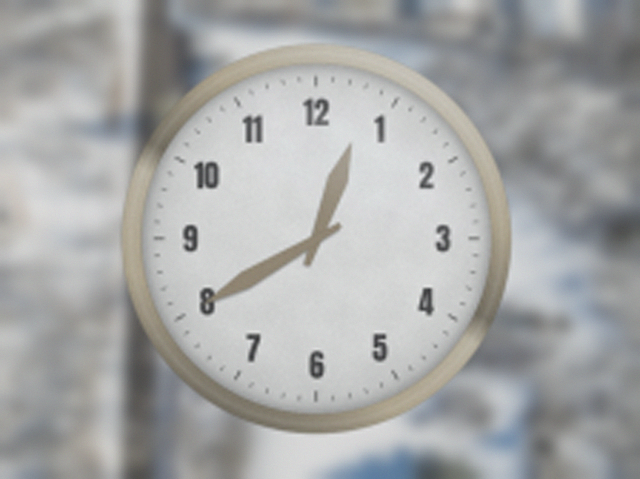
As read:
{"hour": 12, "minute": 40}
